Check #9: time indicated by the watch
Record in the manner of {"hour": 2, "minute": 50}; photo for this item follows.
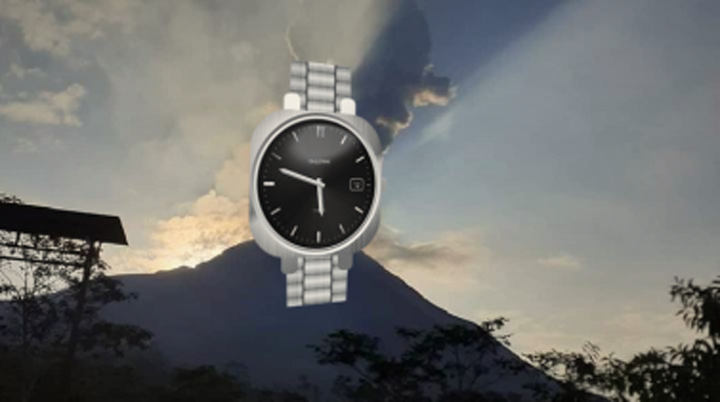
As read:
{"hour": 5, "minute": 48}
